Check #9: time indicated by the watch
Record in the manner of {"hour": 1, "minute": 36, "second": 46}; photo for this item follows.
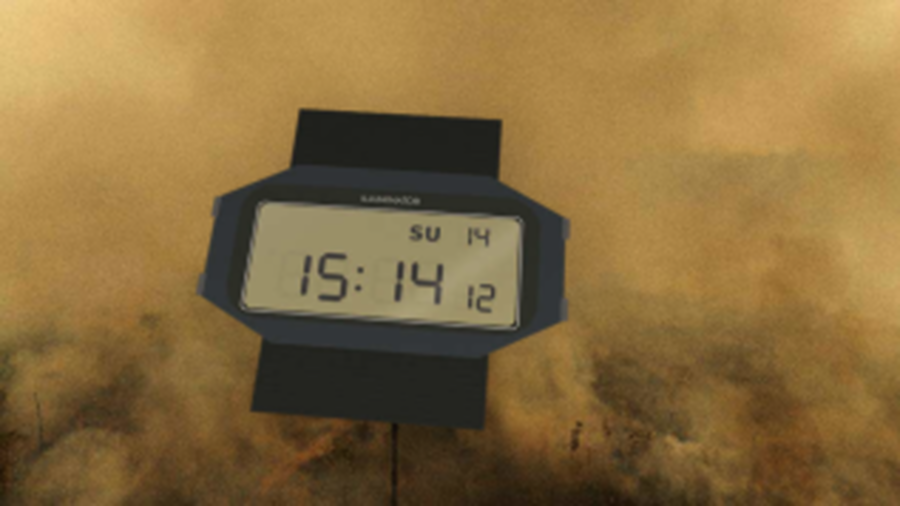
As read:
{"hour": 15, "minute": 14, "second": 12}
